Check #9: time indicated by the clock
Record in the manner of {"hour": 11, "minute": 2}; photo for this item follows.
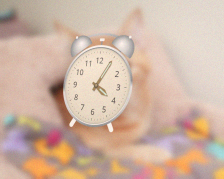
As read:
{"hour": 4, "minute": 5}
